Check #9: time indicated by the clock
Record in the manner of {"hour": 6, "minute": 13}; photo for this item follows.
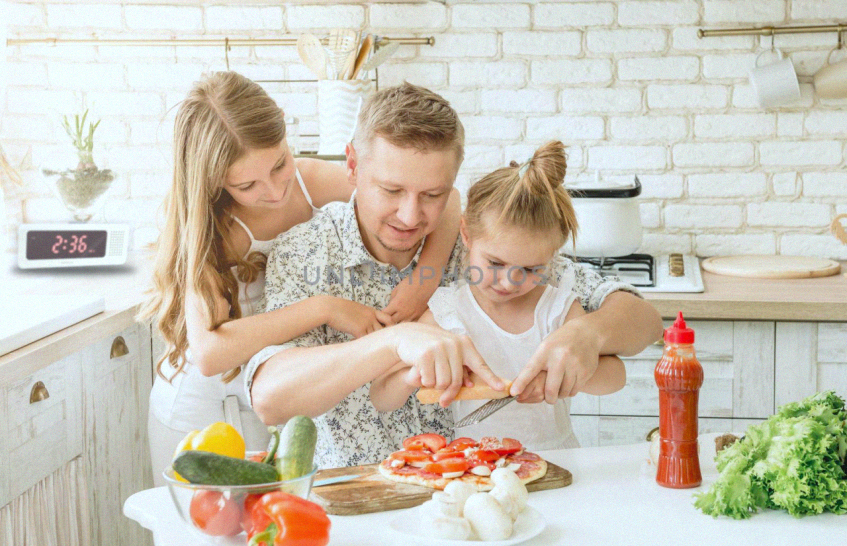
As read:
{"hour": 2, "minute": 36}
